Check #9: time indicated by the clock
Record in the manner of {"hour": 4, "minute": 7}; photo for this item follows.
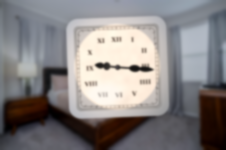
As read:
{"hour": 9, "minute": 16}
